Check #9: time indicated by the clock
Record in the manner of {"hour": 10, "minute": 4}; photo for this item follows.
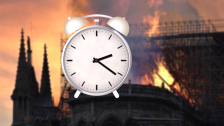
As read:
{"hour": 2, "minute": 21}
